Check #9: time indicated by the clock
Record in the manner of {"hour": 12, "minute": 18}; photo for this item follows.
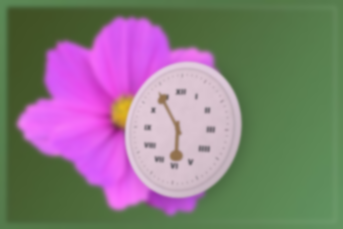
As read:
{"hour": 5, "minute": 54}
